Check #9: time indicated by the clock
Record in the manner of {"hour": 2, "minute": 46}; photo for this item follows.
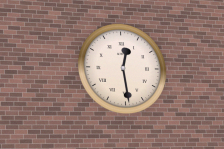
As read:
{"hour": 12, "minute": 29}
